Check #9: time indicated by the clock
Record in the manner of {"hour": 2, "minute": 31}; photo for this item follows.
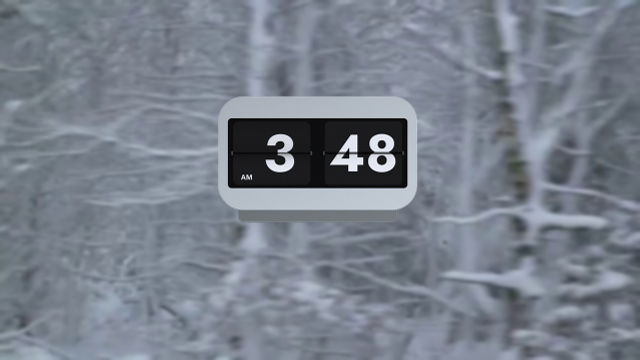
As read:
{"hour": 3, "minute": 48}
